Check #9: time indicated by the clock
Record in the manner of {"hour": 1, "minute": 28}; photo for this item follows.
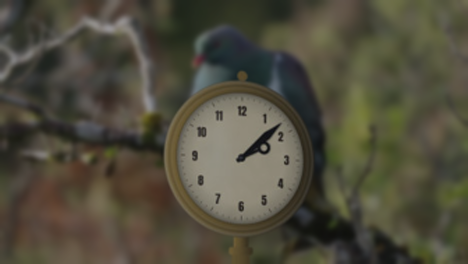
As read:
{"hour": 2, "minute": 8}
